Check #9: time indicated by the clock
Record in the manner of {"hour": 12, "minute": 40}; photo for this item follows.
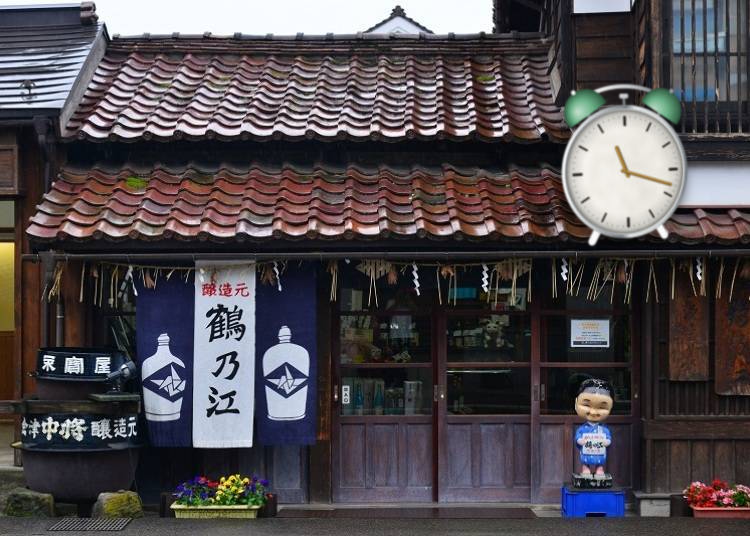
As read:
{"hour": 11, "minute": 18}
